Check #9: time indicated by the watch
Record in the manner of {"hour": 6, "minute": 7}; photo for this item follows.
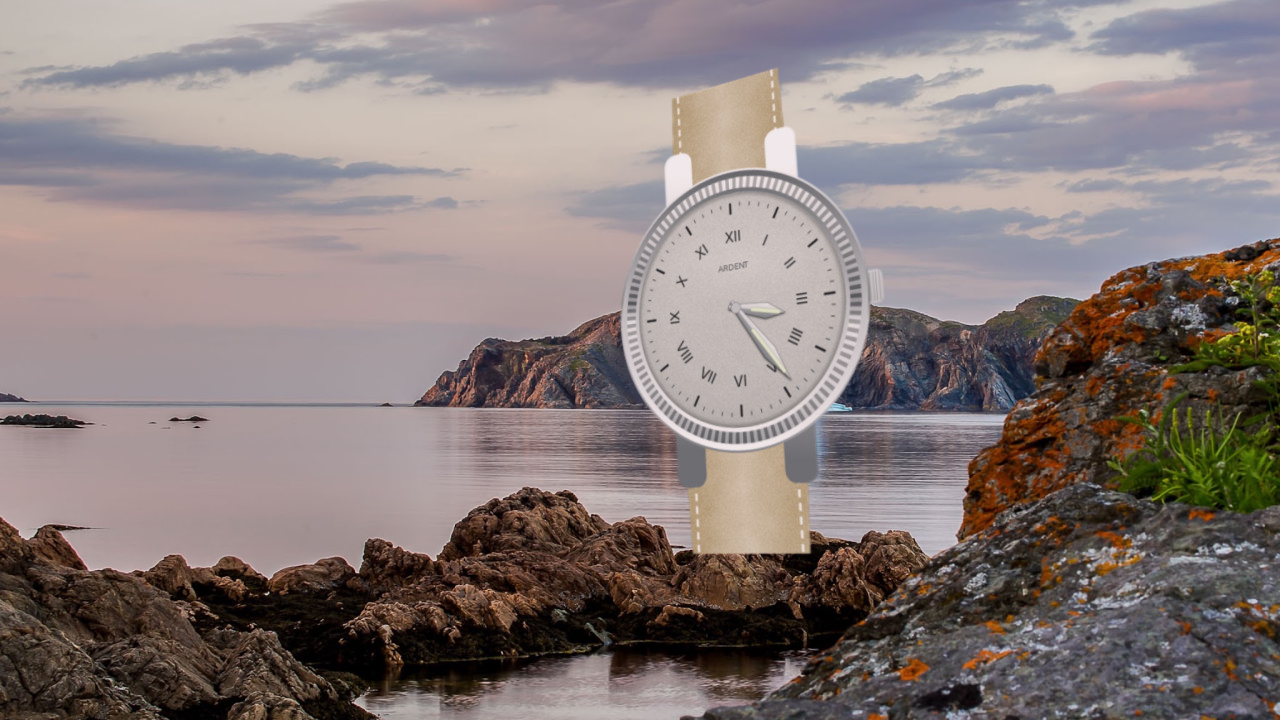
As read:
{"hour": 3, "minute": 24}
